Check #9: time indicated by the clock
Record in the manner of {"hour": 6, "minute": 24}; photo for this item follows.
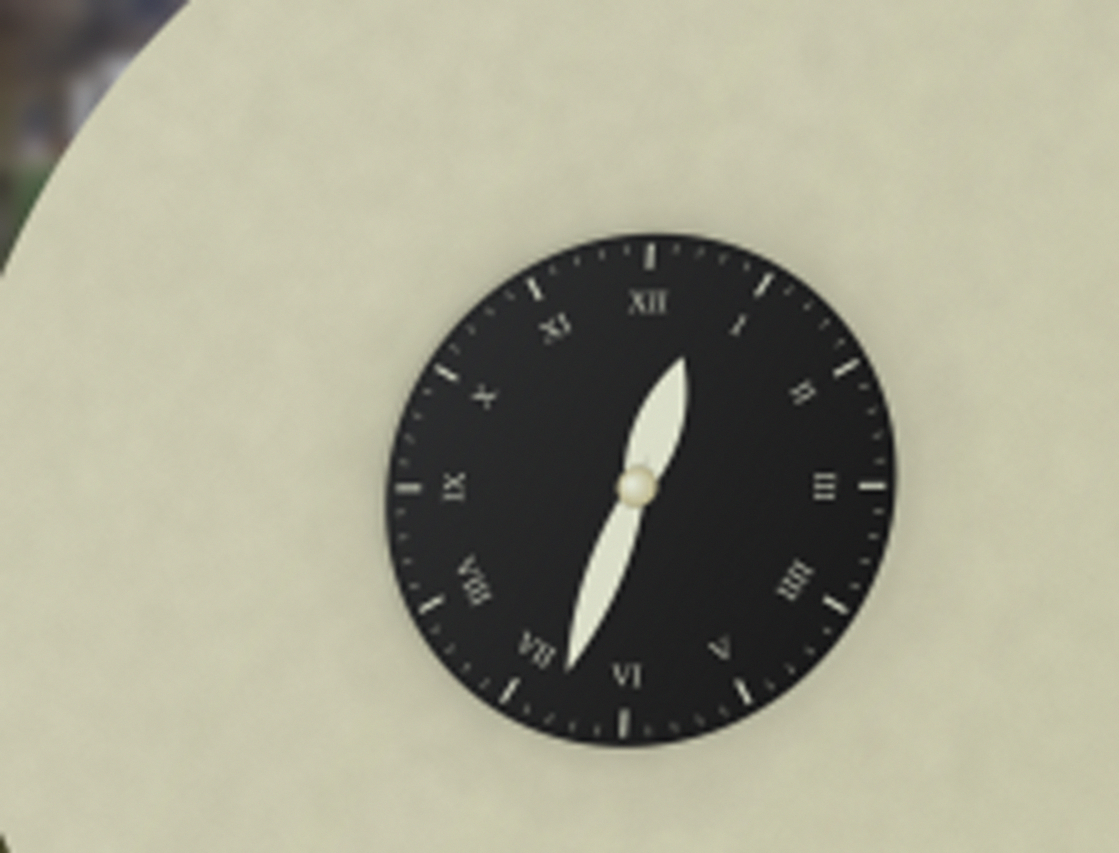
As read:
{"hour": 12, "minute": 33}
